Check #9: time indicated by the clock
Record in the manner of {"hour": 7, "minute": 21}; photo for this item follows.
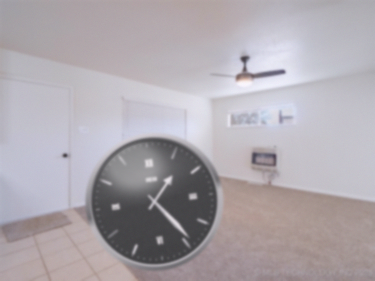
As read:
{"hour": 1, "minute": 24}
